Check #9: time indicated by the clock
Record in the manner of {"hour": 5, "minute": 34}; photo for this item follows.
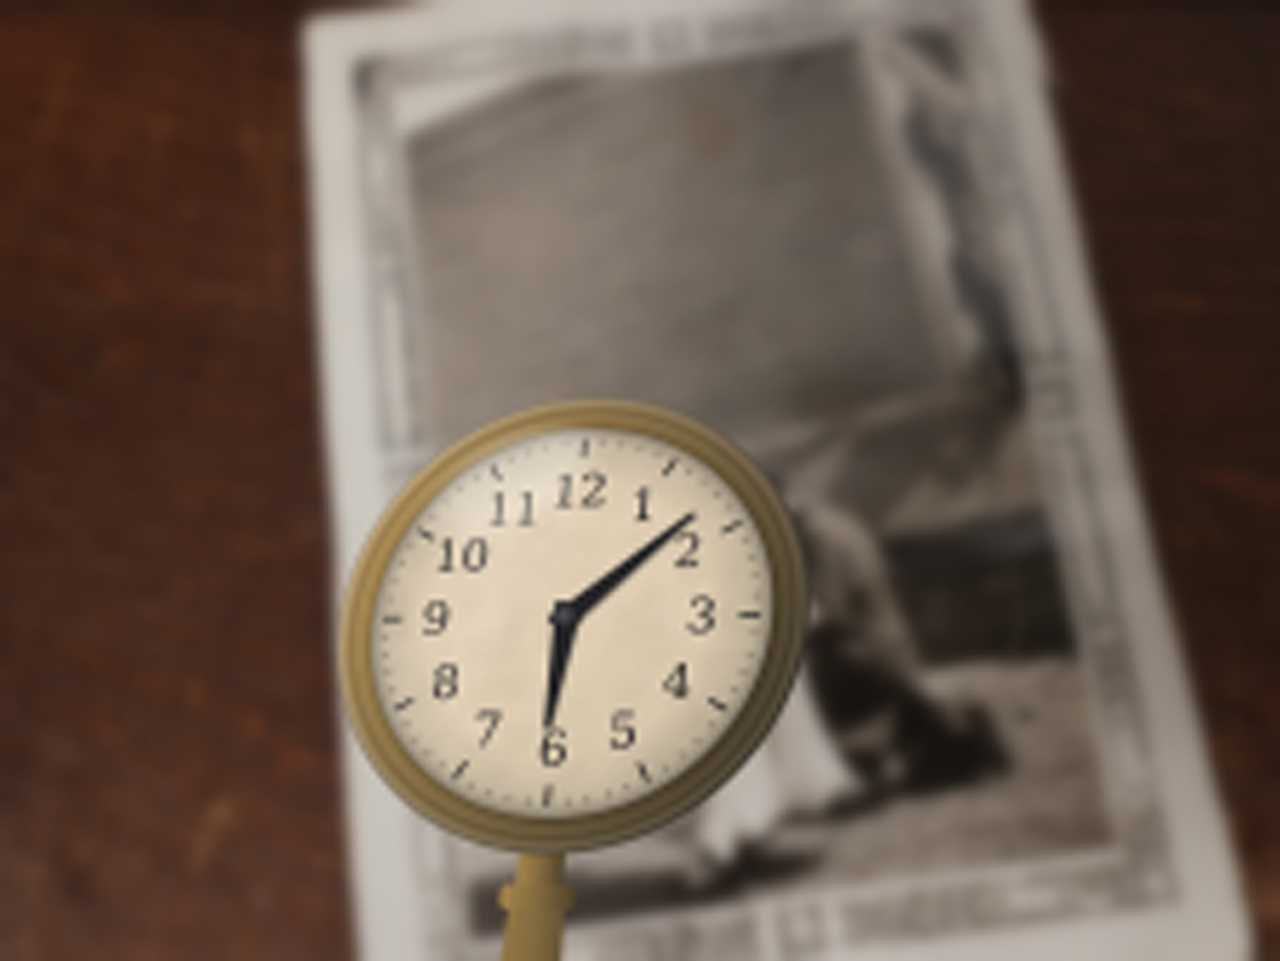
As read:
{"hour": 6, "minute": 8}
